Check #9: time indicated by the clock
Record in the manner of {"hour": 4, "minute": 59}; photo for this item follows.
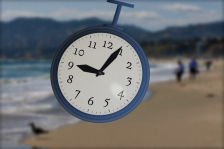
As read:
{"hour": 9, "minute": 4}
